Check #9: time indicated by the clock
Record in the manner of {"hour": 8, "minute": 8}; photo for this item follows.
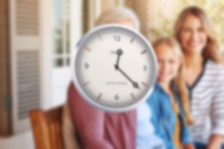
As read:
{"hour": 12, "minute": 22}
